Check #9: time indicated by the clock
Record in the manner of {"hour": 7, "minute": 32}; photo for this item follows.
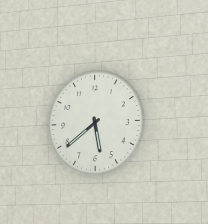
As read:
{"hour": 5, "minute": 39}
